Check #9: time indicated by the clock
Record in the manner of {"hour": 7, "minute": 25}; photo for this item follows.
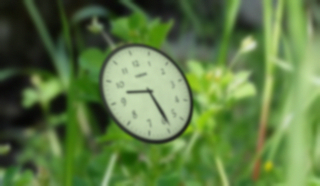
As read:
{"hour": 9, "minute": 29}
